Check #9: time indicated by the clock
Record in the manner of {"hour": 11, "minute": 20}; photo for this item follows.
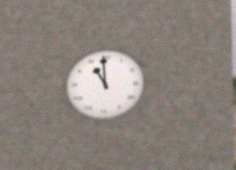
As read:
{"hour": 10, "minute": 59}
